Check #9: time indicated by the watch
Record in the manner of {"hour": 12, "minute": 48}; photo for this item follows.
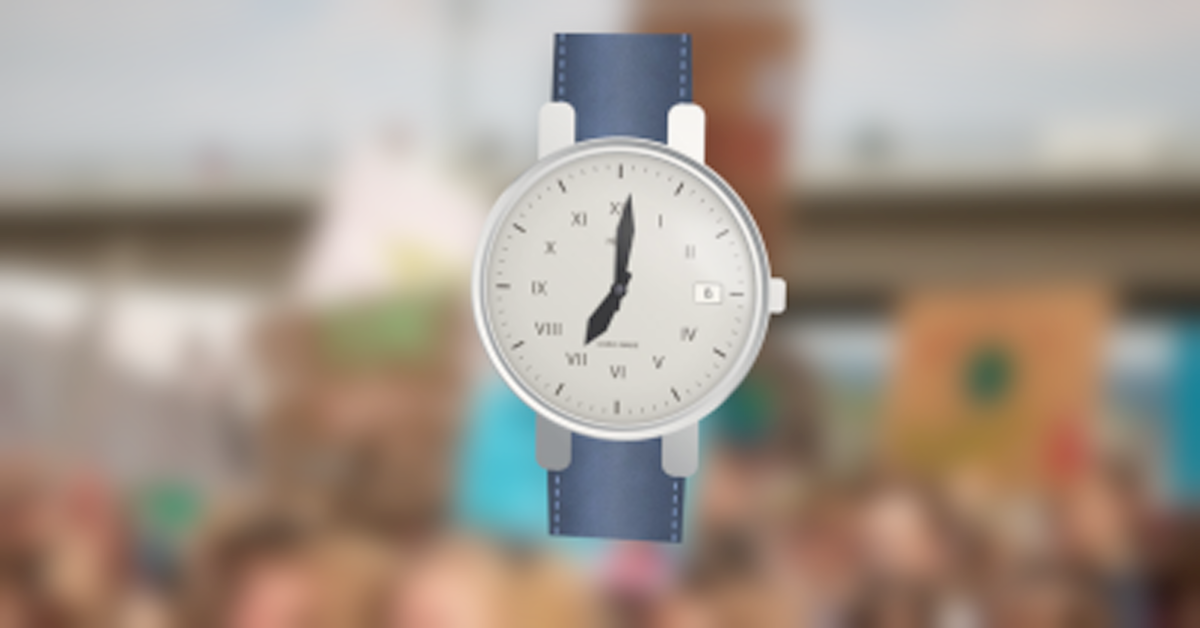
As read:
{"hour": 7, "minute": 1}
